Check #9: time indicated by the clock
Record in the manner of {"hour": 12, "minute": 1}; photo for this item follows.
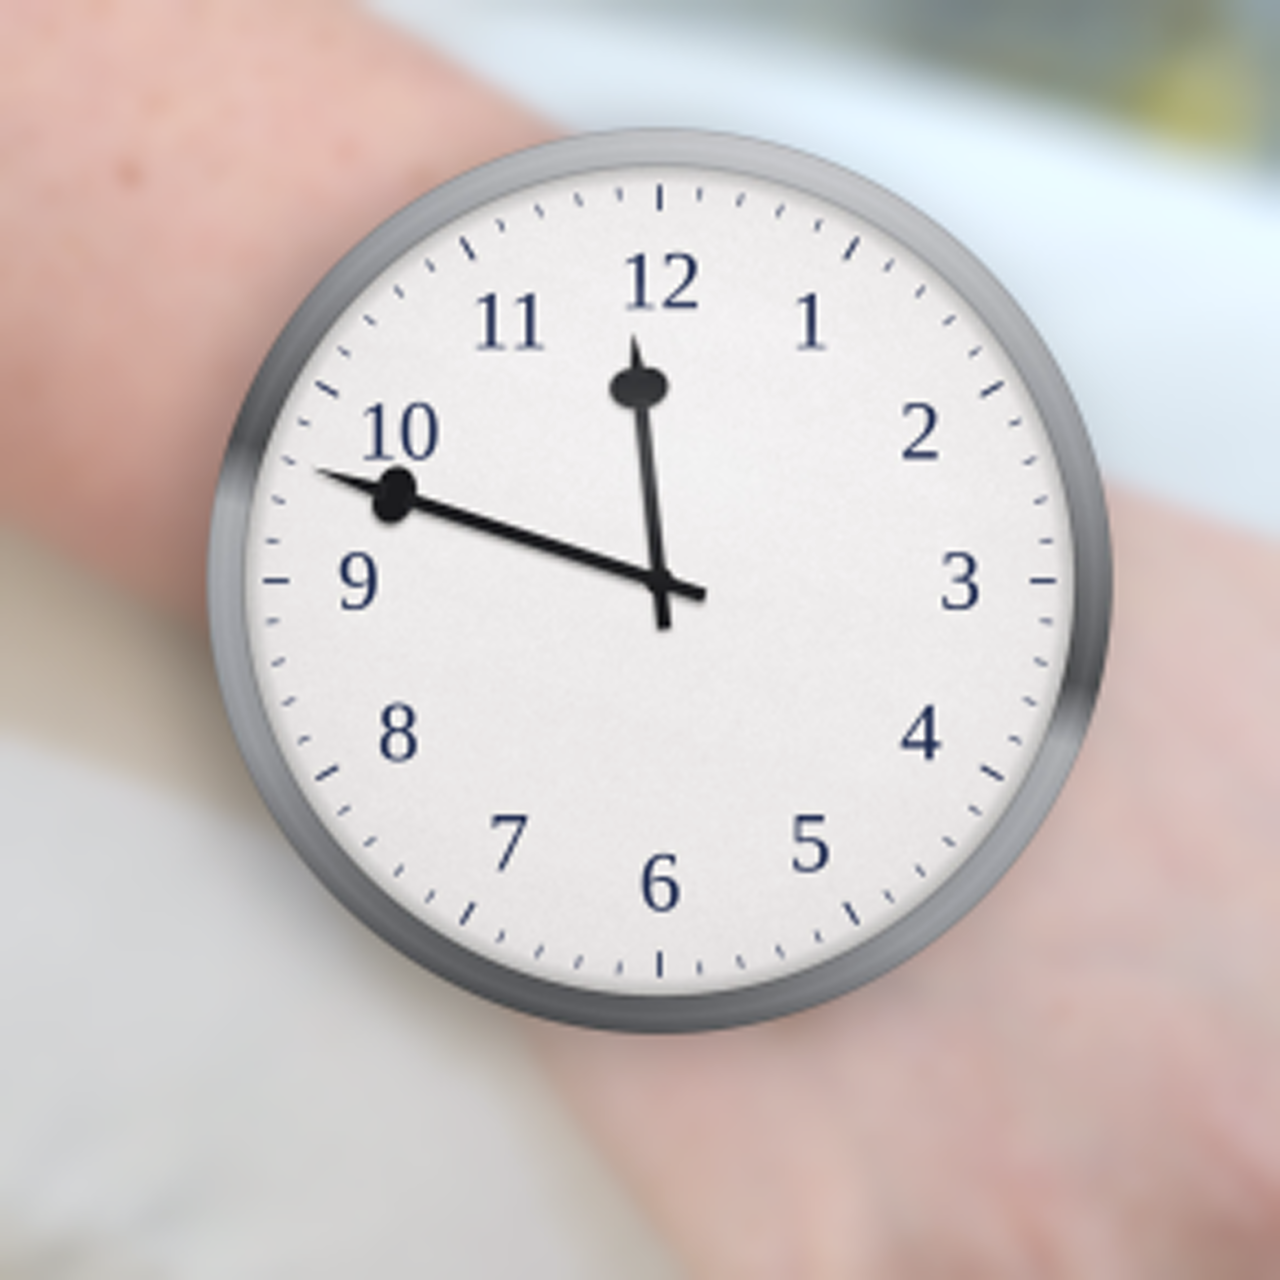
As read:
{"hour": 11, "minute": 48}
